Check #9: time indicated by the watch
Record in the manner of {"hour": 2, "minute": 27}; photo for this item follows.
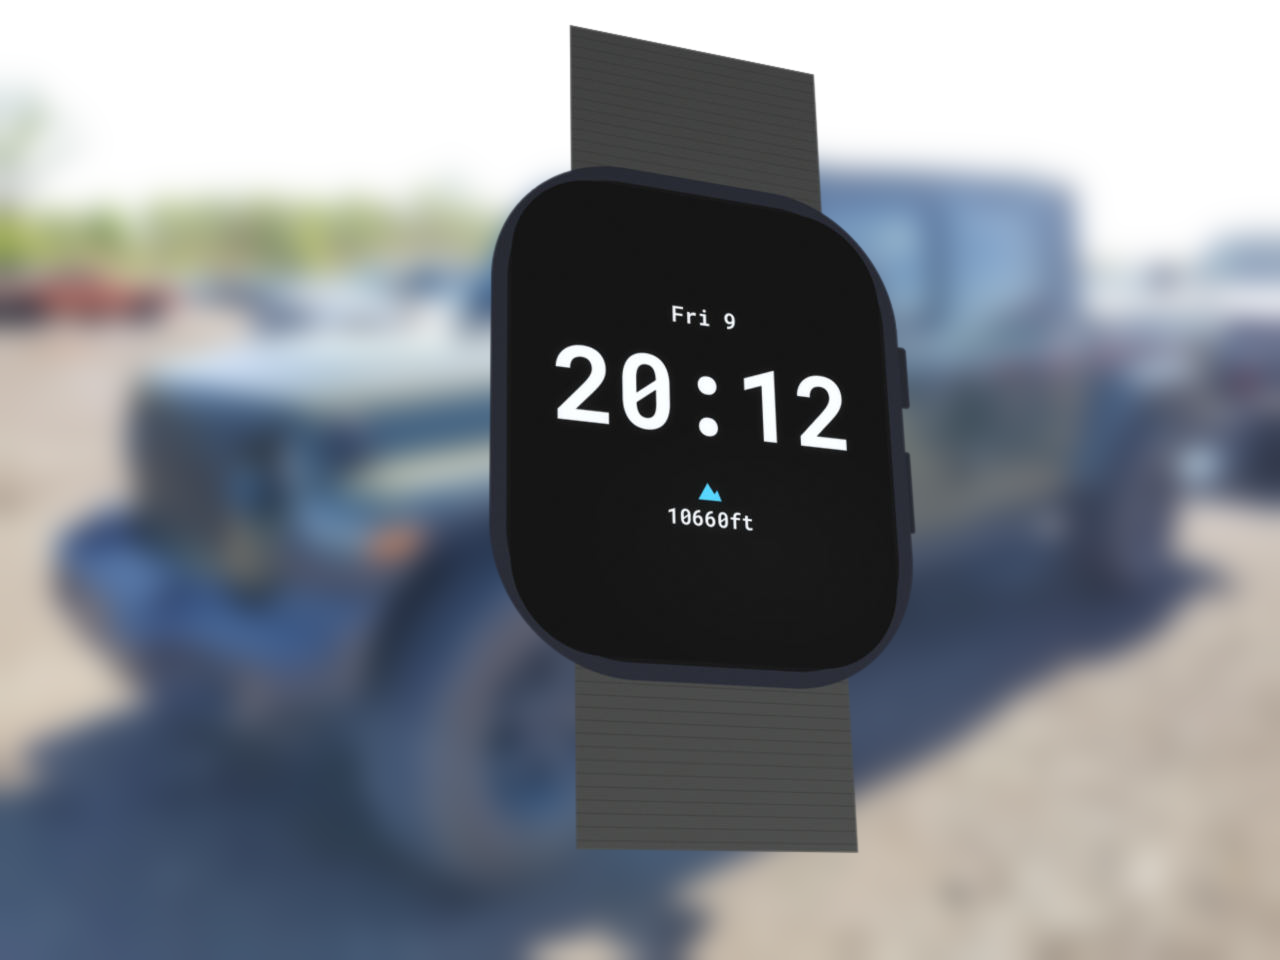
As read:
{"hour": 20, "minute": 12}
